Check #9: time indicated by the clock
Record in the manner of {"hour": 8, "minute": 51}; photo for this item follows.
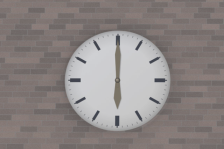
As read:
{"hour": 6, "minute": 0}
